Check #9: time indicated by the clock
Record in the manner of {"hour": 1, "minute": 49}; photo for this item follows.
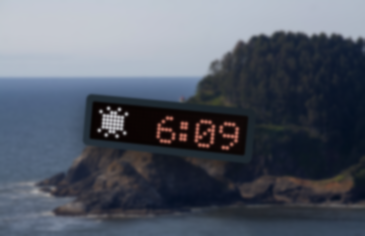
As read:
{"hour": 6, "minute": 9}
